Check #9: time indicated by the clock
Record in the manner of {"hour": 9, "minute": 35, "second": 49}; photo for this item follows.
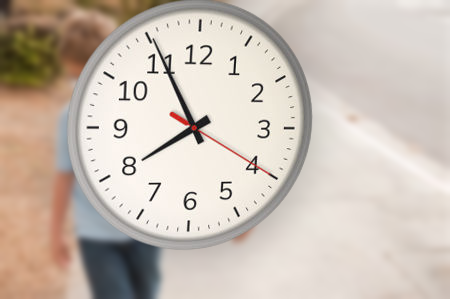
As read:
{"hour": 7, "minute": 55, "second": 20}
